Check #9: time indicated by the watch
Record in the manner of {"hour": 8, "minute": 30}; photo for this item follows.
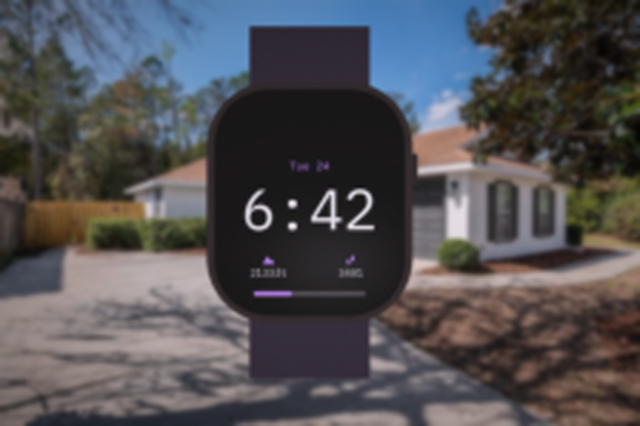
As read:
{"hour": 6, "minute": 42}
